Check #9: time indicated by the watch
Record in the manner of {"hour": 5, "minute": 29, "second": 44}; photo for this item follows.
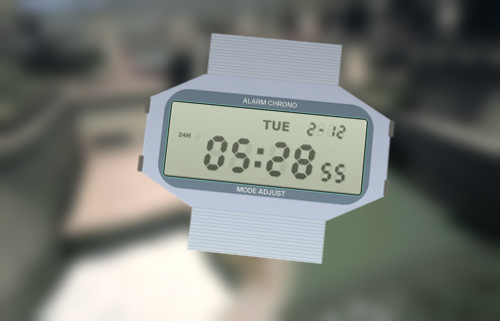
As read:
{"hour": 5, "minute": 28, "second": 55}
